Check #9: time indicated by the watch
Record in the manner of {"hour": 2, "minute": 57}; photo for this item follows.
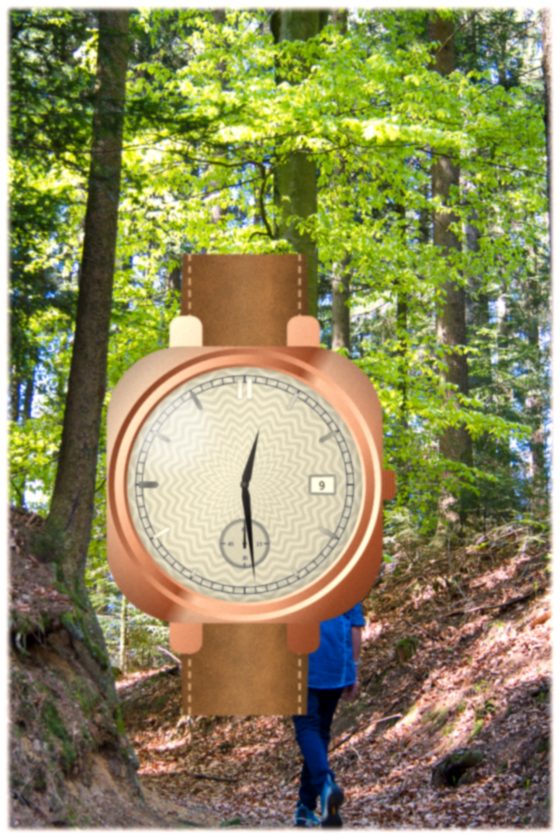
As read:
{"hour": 12, "minute": 29}
